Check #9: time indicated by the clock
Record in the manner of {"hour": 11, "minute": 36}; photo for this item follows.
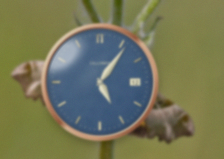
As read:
{"hour": 5, "minute": 6}
